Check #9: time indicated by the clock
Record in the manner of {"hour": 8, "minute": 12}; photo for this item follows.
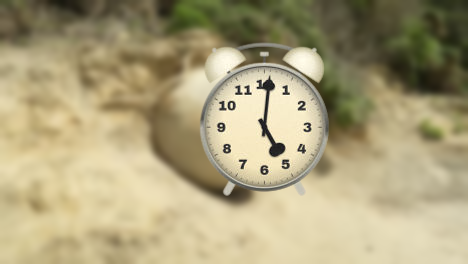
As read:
{"hour": 5, "minute": 1}
